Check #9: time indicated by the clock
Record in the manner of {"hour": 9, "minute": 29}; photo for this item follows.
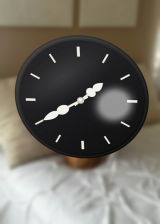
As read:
{"hour": 1, "minute": 40}
